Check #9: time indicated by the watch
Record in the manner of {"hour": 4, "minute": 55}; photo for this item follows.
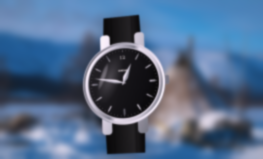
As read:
{"hour": 12, "minute": 47}
